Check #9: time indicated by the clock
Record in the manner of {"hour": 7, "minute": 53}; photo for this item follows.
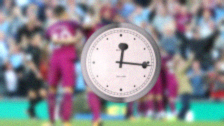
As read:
{"hour": 12, "minute": 16}
